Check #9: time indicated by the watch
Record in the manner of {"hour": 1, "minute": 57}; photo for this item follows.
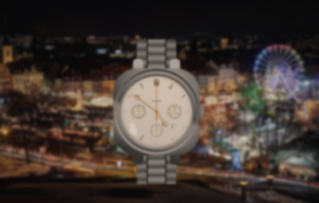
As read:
{"hour": 4, "minute": 51}
